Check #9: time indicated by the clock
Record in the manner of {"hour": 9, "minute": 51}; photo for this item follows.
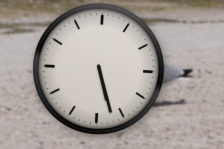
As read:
{"hour": 5, "minute": 27}
